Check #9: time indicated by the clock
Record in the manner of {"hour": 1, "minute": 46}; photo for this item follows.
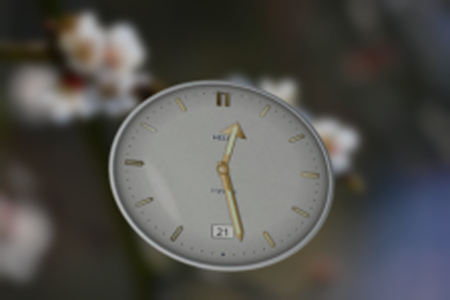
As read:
{"hour": 12, "minute": 28}
